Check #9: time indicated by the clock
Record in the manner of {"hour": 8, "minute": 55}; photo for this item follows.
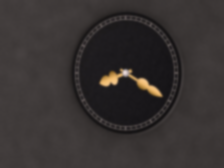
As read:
{"hour": 8, "minute": 20}
